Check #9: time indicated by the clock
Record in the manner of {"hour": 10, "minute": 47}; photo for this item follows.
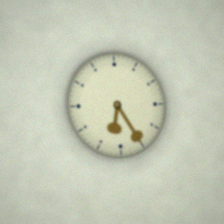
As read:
{"hour": 6, "minute": 25}
